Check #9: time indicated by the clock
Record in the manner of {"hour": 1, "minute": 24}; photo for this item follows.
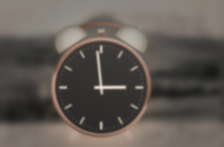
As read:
{"hour": 2, "minute": 59}
